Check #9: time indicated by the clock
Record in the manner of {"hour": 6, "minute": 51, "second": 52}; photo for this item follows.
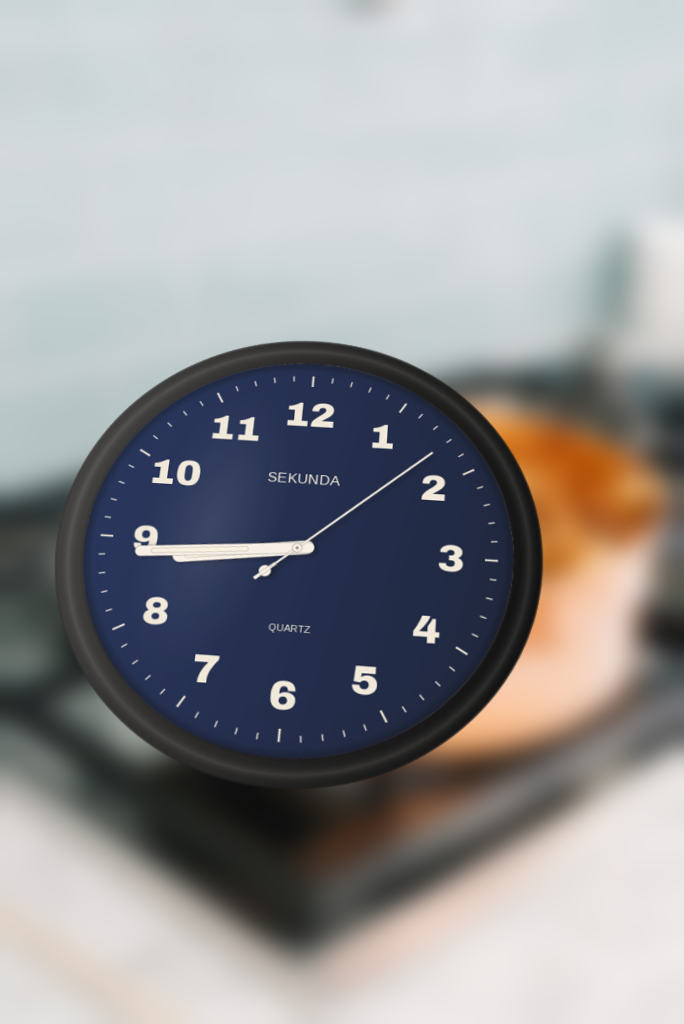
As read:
{"hour": 8, "minute": 44, "second": 8}
